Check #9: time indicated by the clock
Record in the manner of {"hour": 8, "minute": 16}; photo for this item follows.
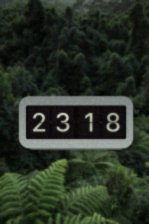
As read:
{"hour": 23, "minute": 18}
